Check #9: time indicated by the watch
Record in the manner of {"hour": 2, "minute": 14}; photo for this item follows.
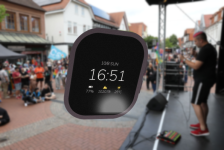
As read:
{"hour": 16, "minute": 51}
